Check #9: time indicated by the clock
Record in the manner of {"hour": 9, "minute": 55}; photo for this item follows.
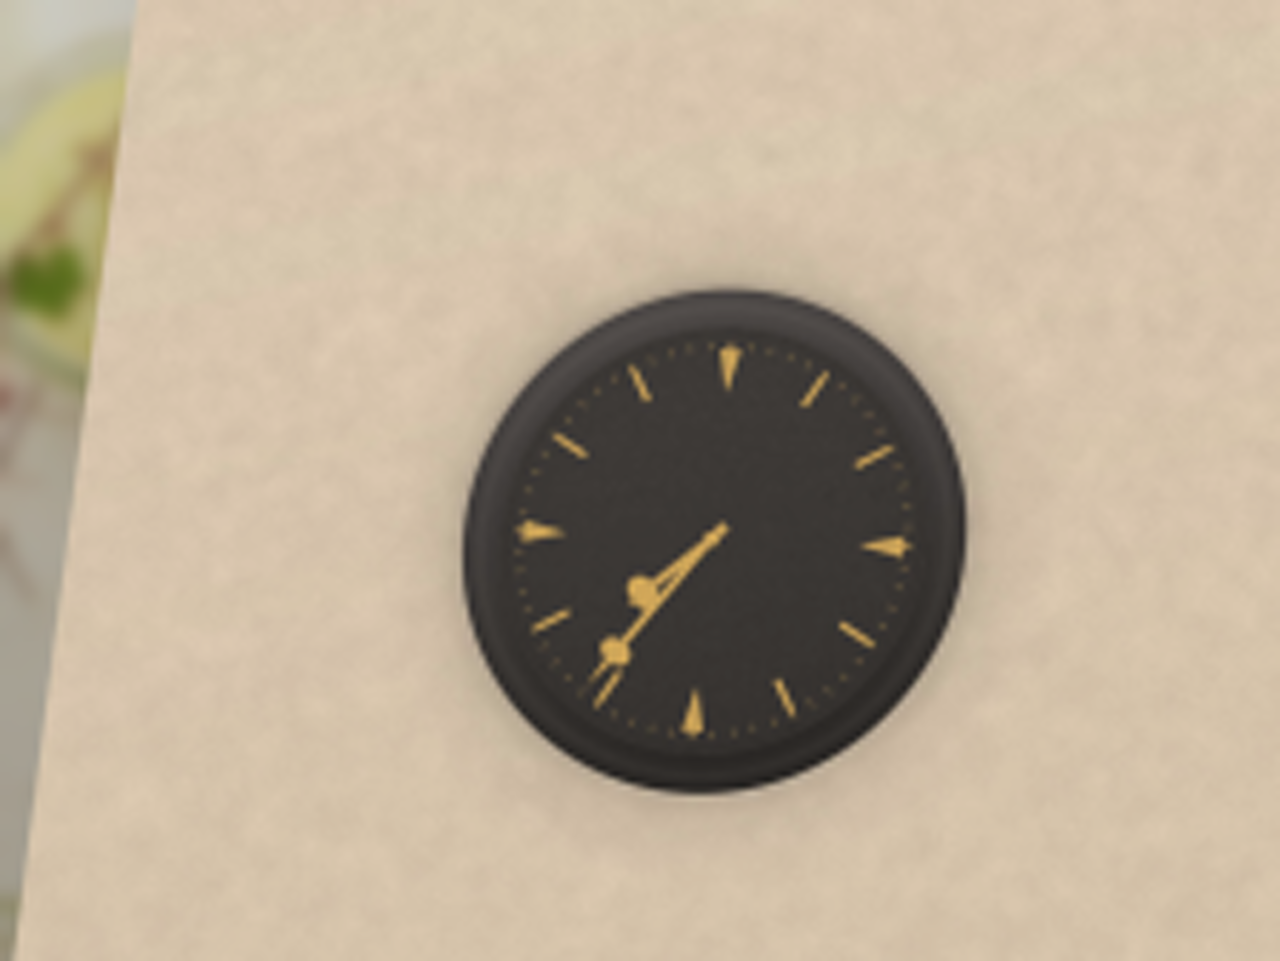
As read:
{"hour": 7, "minute": 36}
